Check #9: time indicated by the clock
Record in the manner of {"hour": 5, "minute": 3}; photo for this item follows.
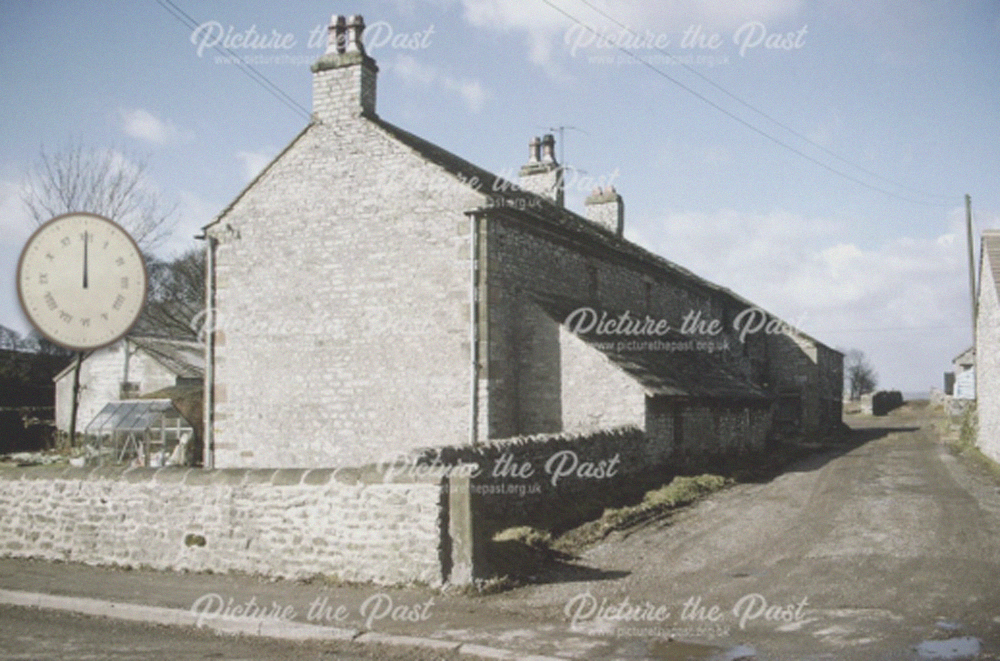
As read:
{"hour": 12, "minute": 0}
